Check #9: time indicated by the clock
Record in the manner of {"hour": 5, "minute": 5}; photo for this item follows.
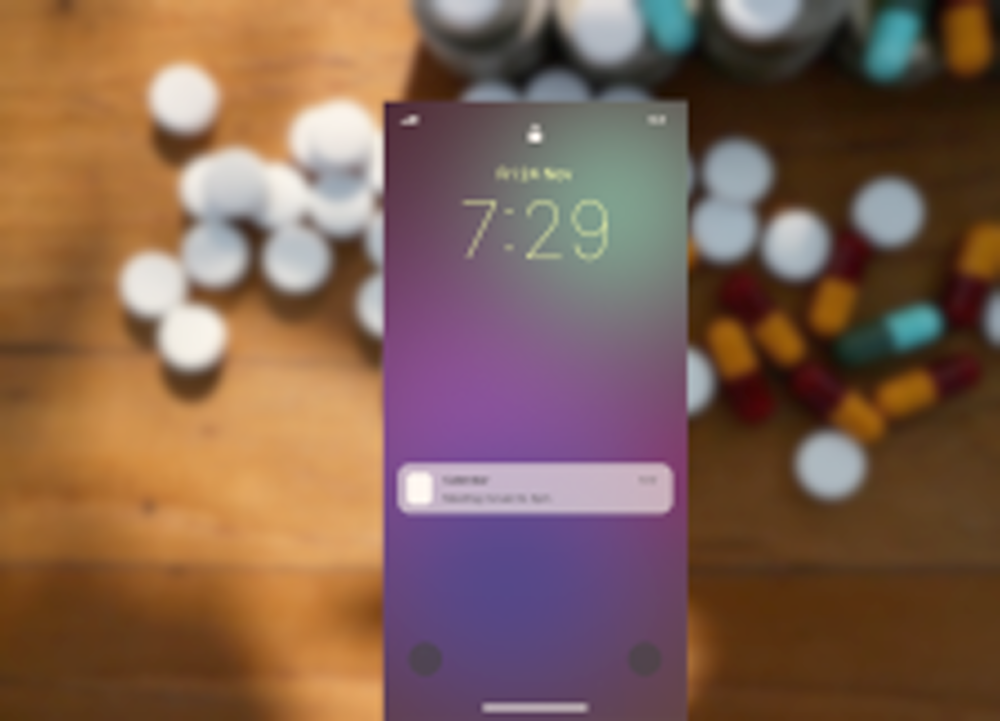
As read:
{"hour": 7, "minute": 29}
